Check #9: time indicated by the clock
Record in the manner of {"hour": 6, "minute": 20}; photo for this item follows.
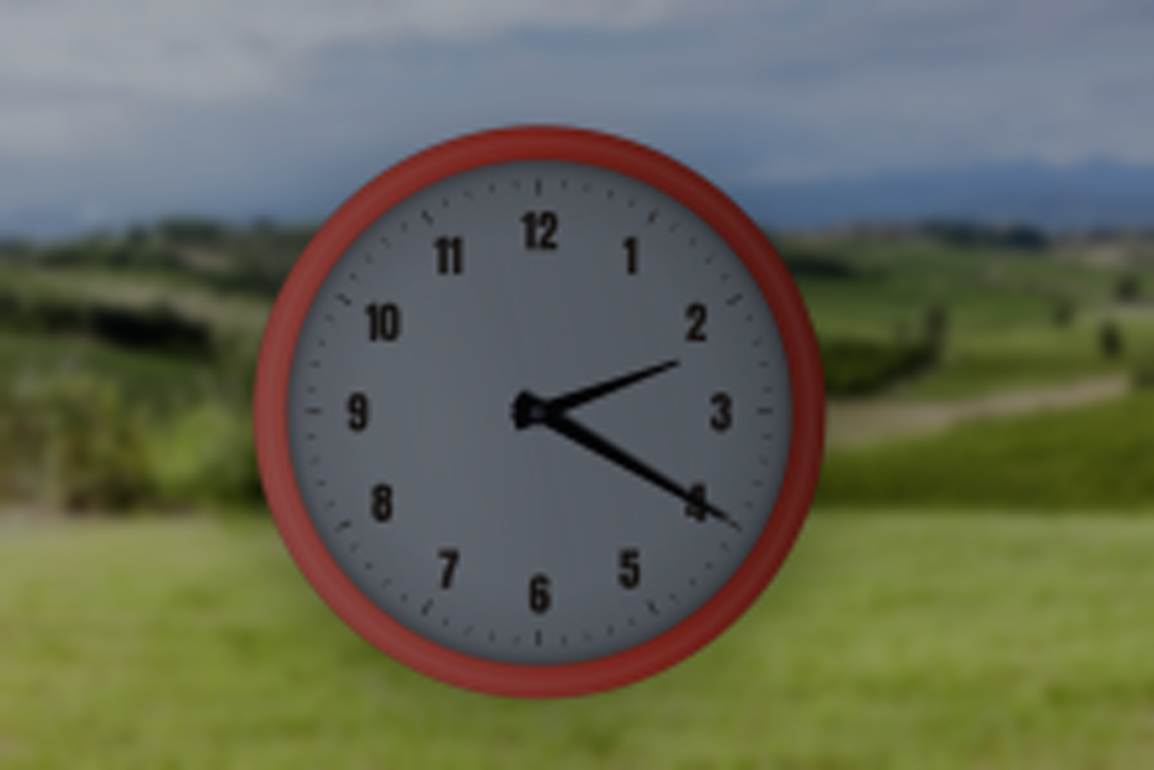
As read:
{"hour": 2, "minute": 20}
